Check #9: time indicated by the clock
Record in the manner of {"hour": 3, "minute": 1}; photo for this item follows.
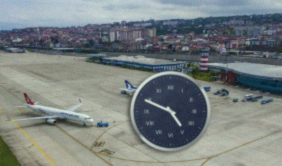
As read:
{"hour": 4, "minute": 49}
